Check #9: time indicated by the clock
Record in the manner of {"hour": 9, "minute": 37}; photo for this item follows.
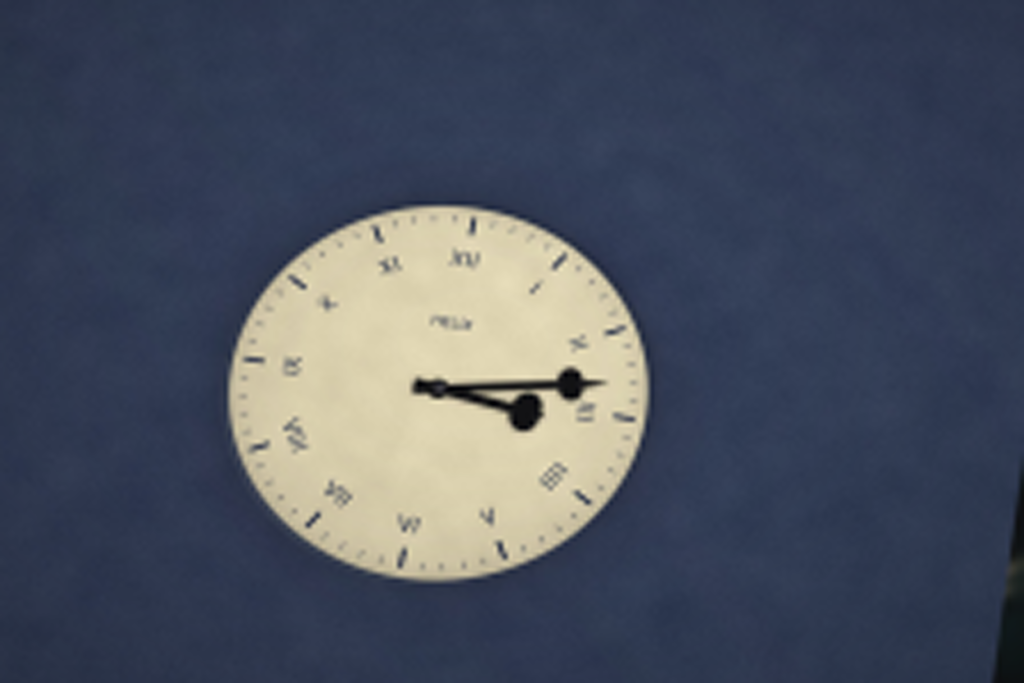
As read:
{"hour": 3, "minute": 13}
